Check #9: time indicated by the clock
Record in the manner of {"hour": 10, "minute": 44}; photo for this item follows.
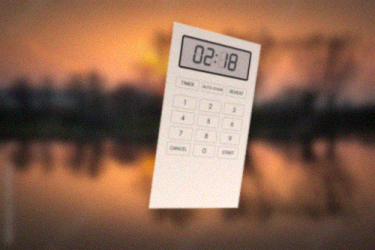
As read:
{"hour": 2, "minute": 18}
